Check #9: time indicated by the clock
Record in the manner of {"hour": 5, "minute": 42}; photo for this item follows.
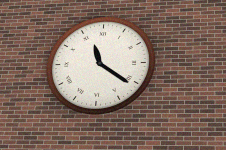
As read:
{"hour": 11, "minute": 21}
